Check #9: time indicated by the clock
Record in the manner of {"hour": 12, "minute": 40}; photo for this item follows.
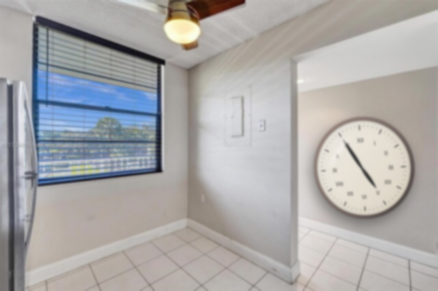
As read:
{"hour": 4, "minute": 55}
